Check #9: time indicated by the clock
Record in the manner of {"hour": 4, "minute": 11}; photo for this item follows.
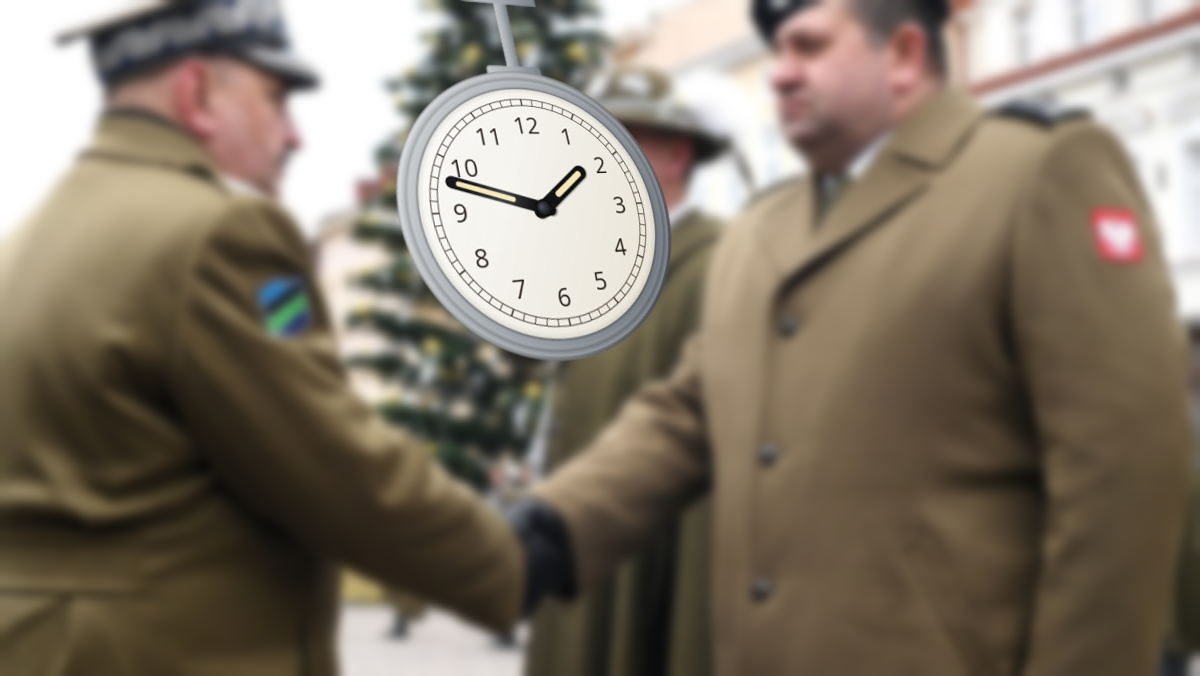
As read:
{"hour": 1, "minute": 48}
